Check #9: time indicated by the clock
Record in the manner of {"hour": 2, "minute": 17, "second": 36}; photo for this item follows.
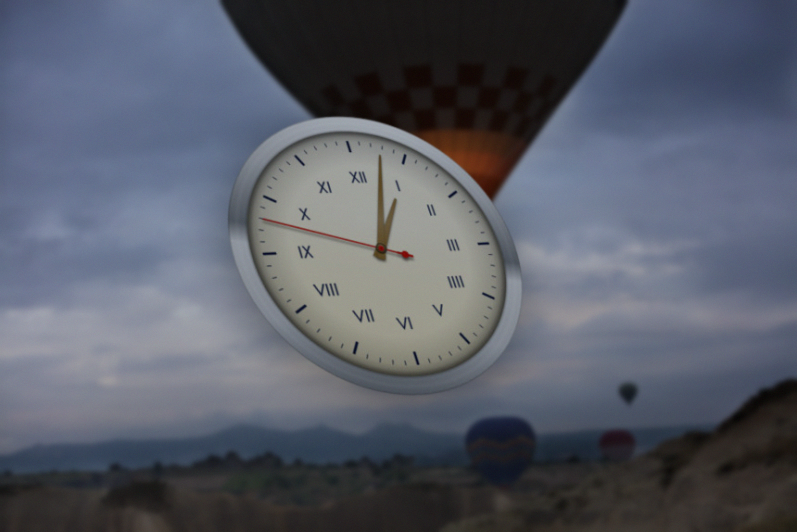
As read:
{"hour": 1, "minute": 2, "second": 48}
